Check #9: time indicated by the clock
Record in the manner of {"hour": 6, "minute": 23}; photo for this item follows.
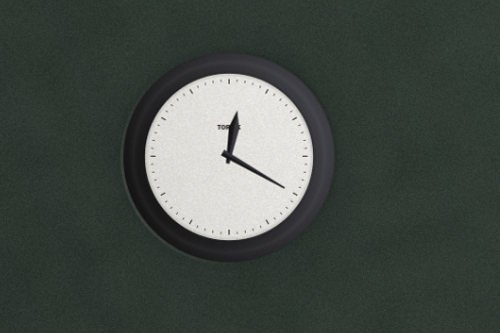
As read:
{"hour": 12, "minute": 20}
